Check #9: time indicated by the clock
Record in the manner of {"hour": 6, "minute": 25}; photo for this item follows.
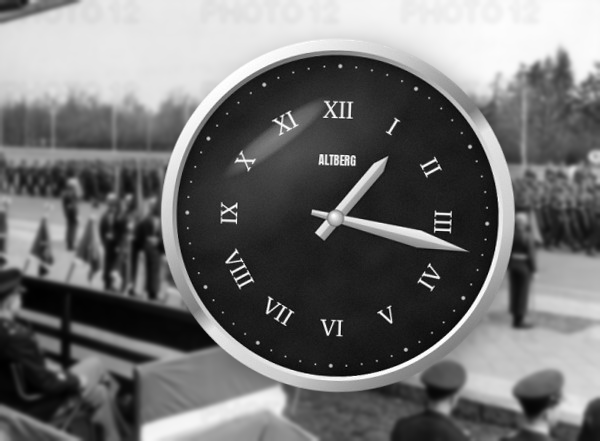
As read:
{"hour": 1, "minute": 17}
